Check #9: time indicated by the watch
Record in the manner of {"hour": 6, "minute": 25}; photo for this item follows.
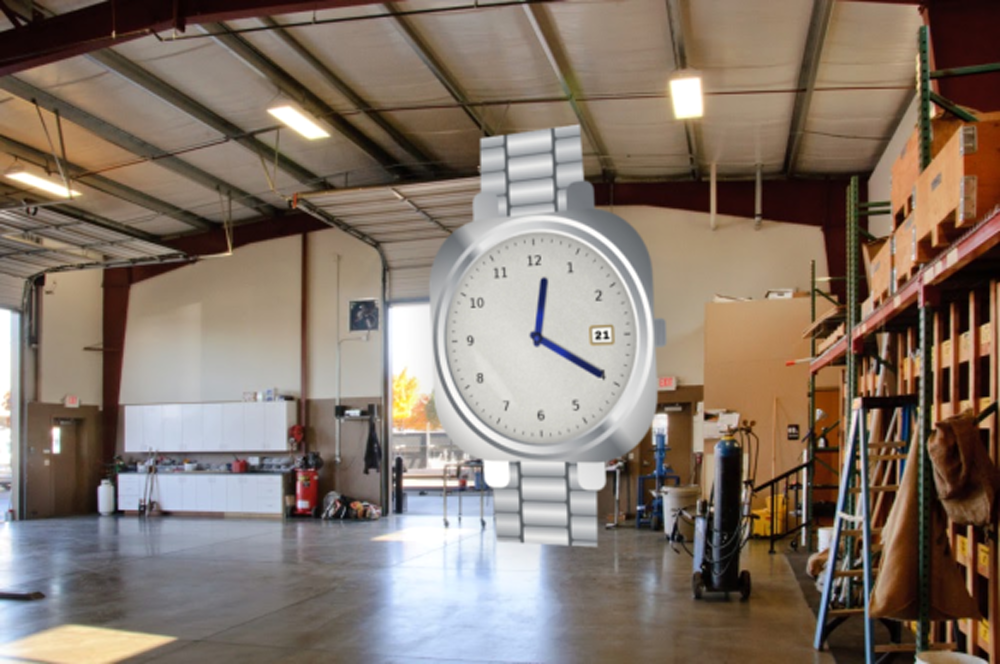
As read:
{"hour": 12, "minute": 20}
